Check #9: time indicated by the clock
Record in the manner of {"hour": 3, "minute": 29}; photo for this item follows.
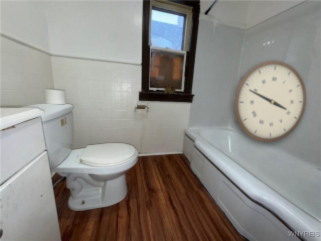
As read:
{"hour": 3, "minute": 49}
